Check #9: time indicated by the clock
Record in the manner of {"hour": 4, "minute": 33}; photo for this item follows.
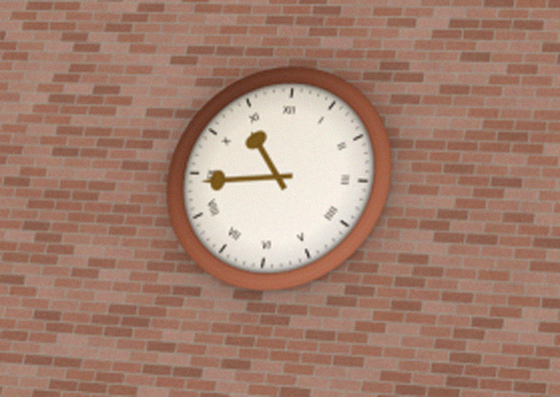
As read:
{"hour": 10, "minute": 44}
